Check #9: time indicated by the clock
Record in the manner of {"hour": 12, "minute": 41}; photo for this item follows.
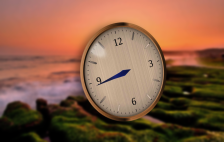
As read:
{"hour": 8, "minute": 44}
